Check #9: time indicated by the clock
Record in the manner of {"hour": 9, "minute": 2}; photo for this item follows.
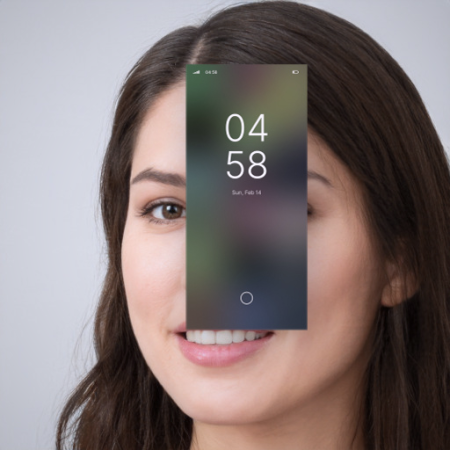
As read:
{"hour": 4, "minute": 58}
